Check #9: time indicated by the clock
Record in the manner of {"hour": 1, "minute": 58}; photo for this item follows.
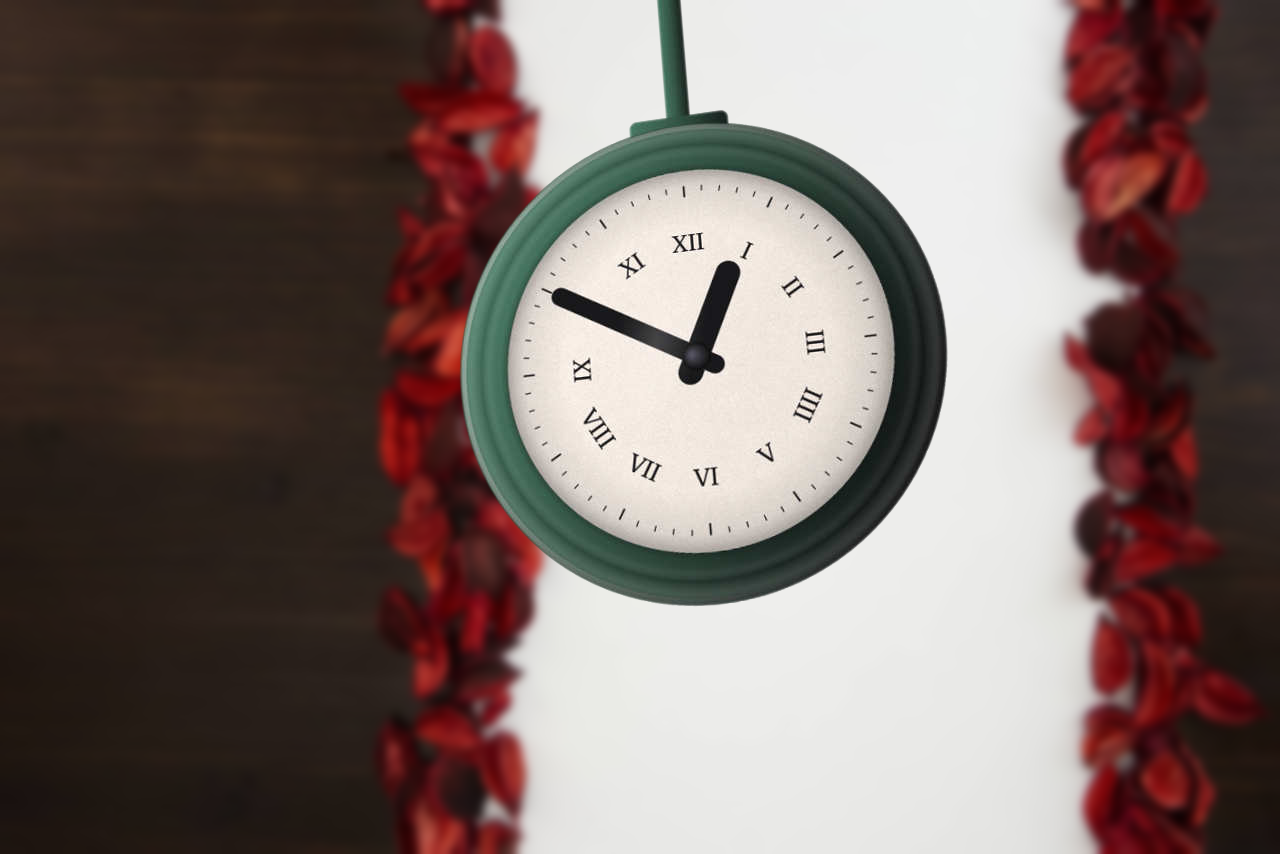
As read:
{"hour": 12, "minute": 50}
